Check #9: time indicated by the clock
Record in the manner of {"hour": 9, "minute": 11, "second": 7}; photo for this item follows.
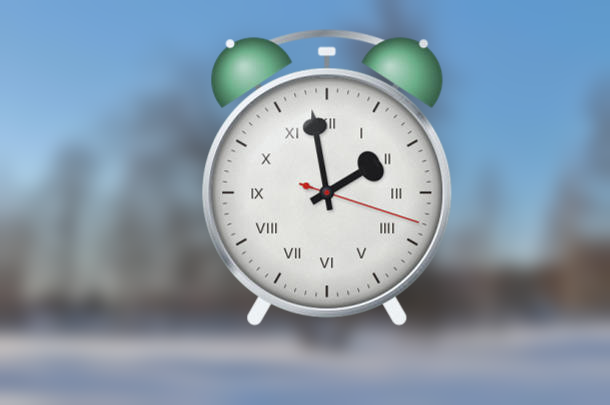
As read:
{"hour": 1, "minute": 58, "second": 18}
